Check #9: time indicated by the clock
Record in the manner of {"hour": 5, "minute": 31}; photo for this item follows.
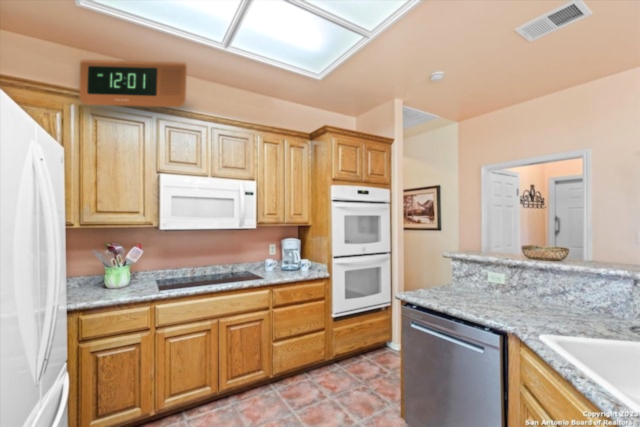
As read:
{"hour": 12, "minute": 1}
